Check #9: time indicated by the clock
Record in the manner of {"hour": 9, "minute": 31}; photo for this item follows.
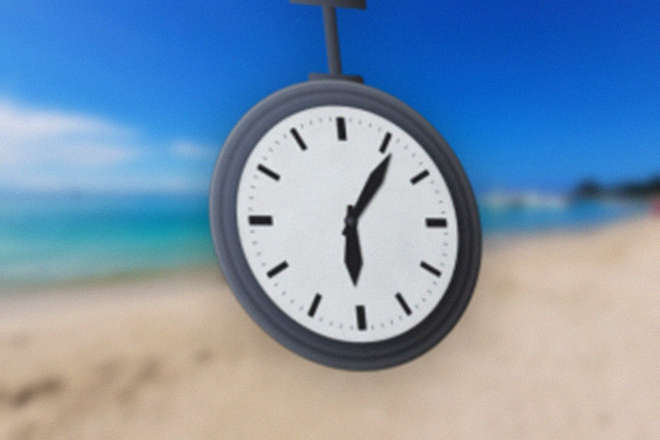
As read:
{"hour": 6, "minute": 6}
